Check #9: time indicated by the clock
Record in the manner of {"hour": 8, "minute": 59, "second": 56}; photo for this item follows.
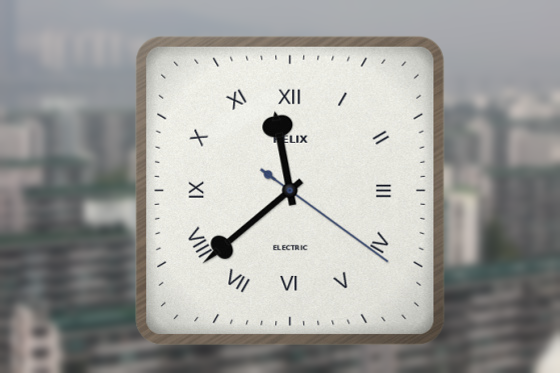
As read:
{"hour": 11, "minute": 38, "second": 21}
